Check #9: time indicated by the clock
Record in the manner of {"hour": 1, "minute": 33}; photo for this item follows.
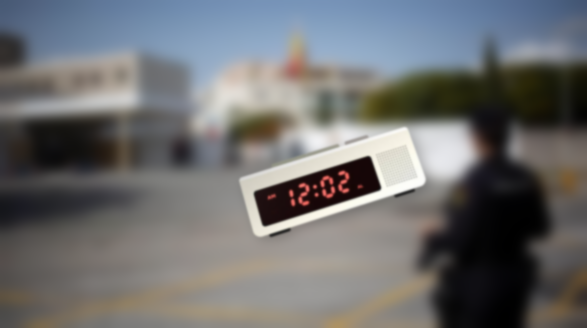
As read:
{"hour": 12, "minute": 2}
